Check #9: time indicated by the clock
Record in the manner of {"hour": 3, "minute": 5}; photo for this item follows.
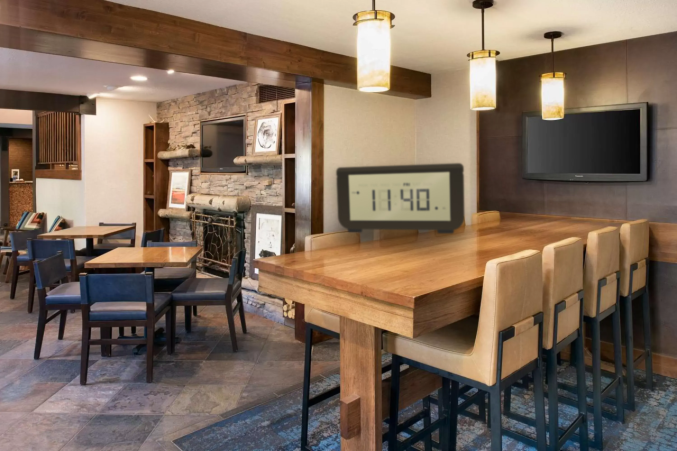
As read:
{"hour": 11, "minute": 40}
